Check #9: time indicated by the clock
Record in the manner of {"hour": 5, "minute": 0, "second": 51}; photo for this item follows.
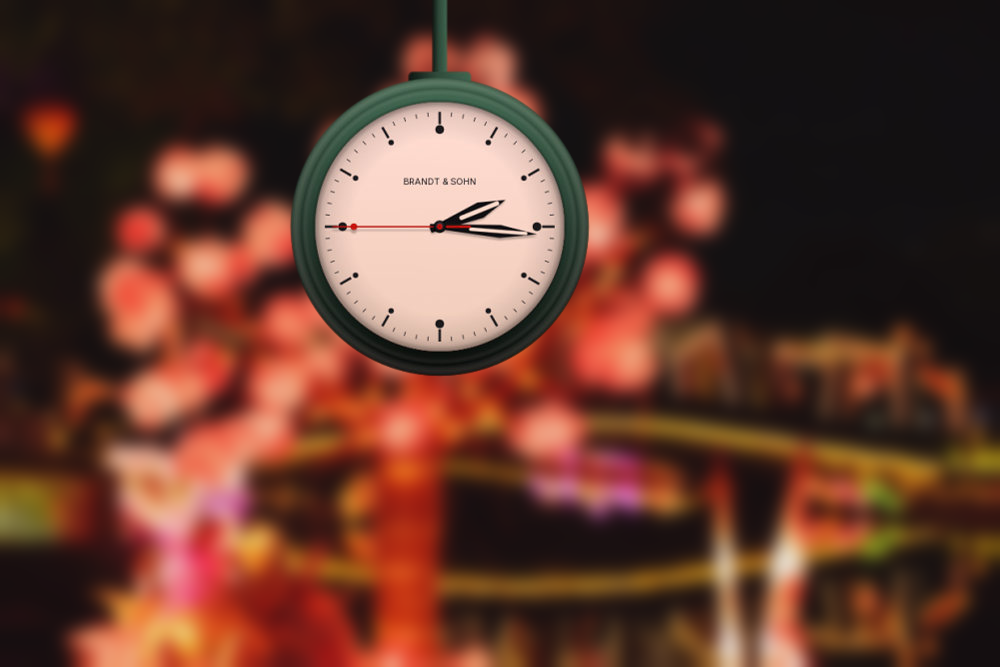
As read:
{"hour": 2, "minute": 15, "second": 45}
